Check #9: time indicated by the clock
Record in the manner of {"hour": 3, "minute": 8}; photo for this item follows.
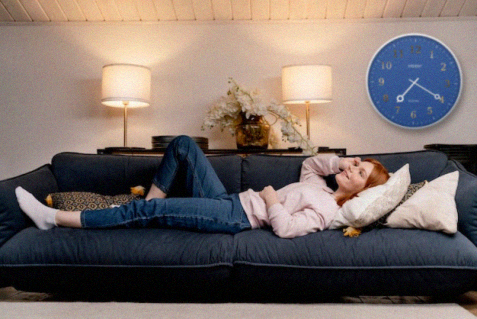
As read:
{"hour": 7, "minute": 20}
